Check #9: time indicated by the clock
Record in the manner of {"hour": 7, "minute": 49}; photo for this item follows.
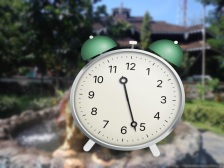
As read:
{"hour": 11, "minute": 27}
